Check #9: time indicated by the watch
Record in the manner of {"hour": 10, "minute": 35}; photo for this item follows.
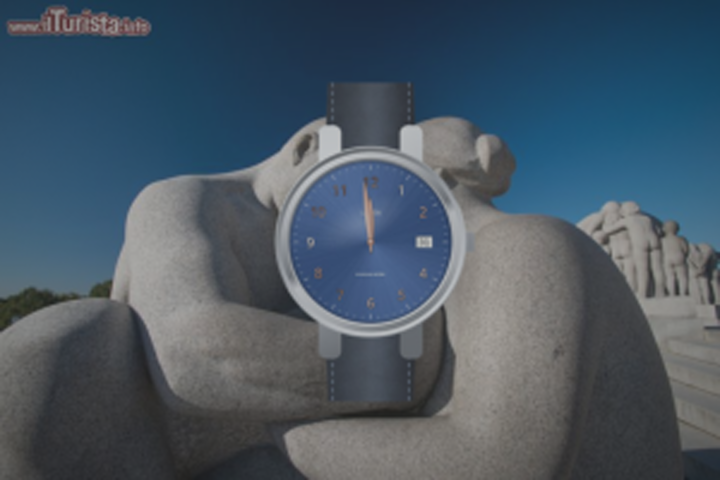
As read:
{"hour": 11, "minute": 59}
